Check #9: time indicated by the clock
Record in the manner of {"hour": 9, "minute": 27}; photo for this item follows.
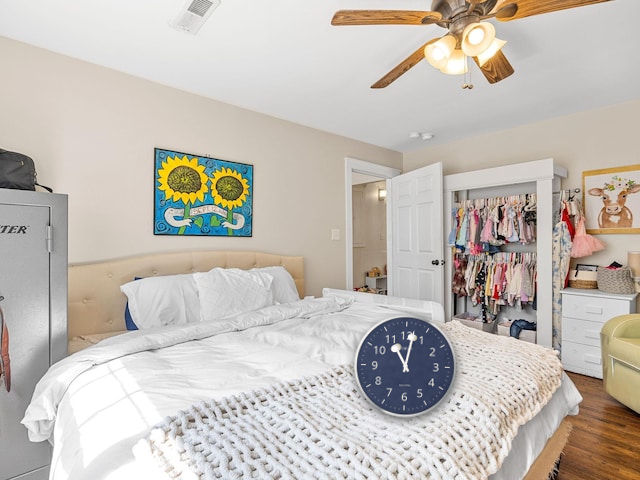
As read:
{"hour": 11, "minute": 2}
